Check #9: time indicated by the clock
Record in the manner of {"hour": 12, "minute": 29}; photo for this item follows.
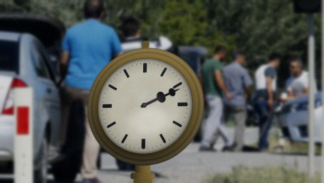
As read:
{"hour": 2, "minute": 11}
